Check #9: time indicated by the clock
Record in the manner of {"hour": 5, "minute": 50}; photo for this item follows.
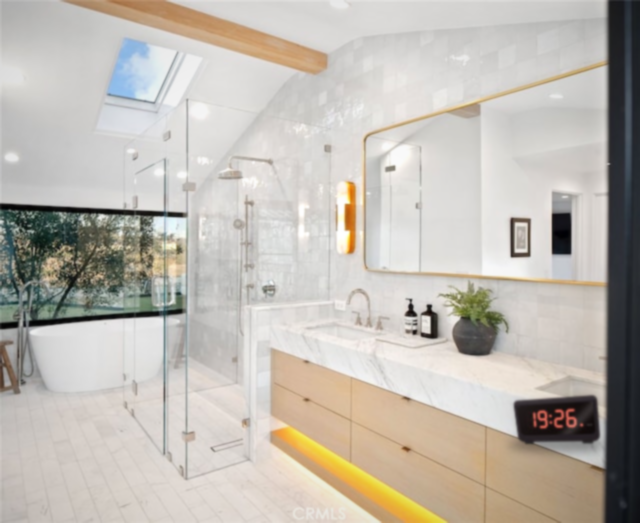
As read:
{"hour": 19, "minute": 26}
